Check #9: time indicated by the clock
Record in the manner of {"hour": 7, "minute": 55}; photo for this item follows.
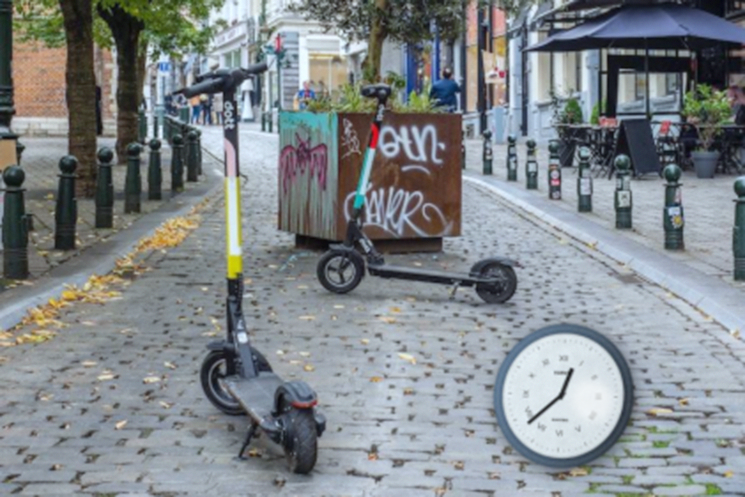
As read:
{"hour": 12, "minute": 38}
